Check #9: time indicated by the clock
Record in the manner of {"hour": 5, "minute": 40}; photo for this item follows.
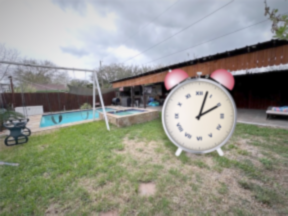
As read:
{"hour": 2, "minute": 3}
